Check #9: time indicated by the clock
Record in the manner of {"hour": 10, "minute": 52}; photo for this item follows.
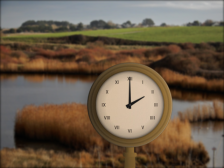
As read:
{"hour": 2, "minute": 0}
